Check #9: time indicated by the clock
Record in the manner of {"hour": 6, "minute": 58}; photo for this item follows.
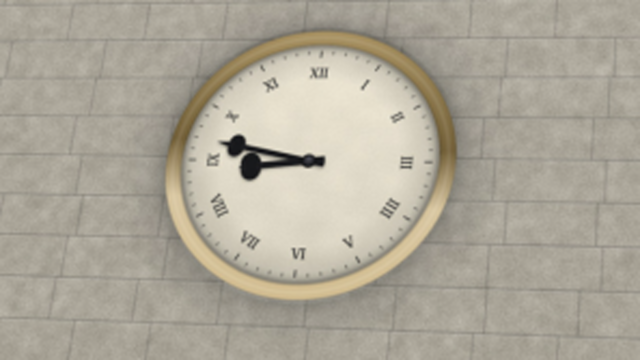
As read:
{"hour": 8, "minute": 47}
